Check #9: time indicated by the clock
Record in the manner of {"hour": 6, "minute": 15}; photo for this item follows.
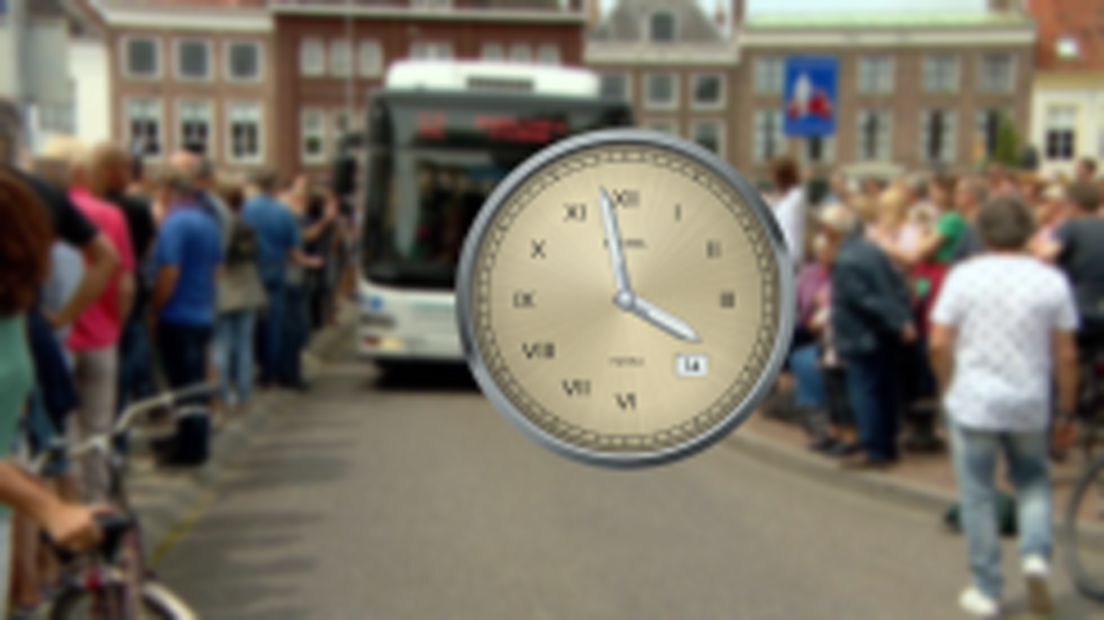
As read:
{"hour": 3, "minute": 58}
